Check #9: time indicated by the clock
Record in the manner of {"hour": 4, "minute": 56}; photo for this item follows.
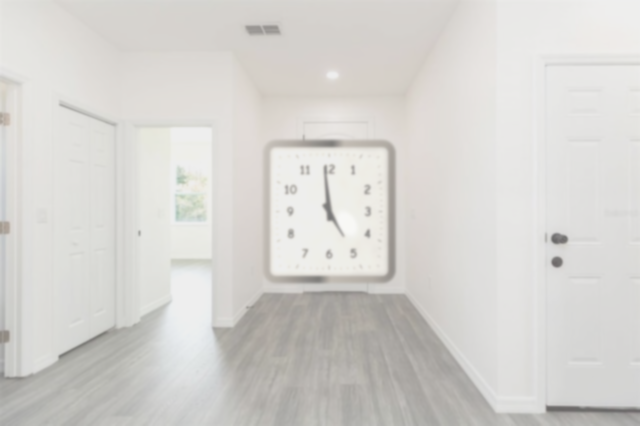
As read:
{"hour": 4, "minute": 59}
